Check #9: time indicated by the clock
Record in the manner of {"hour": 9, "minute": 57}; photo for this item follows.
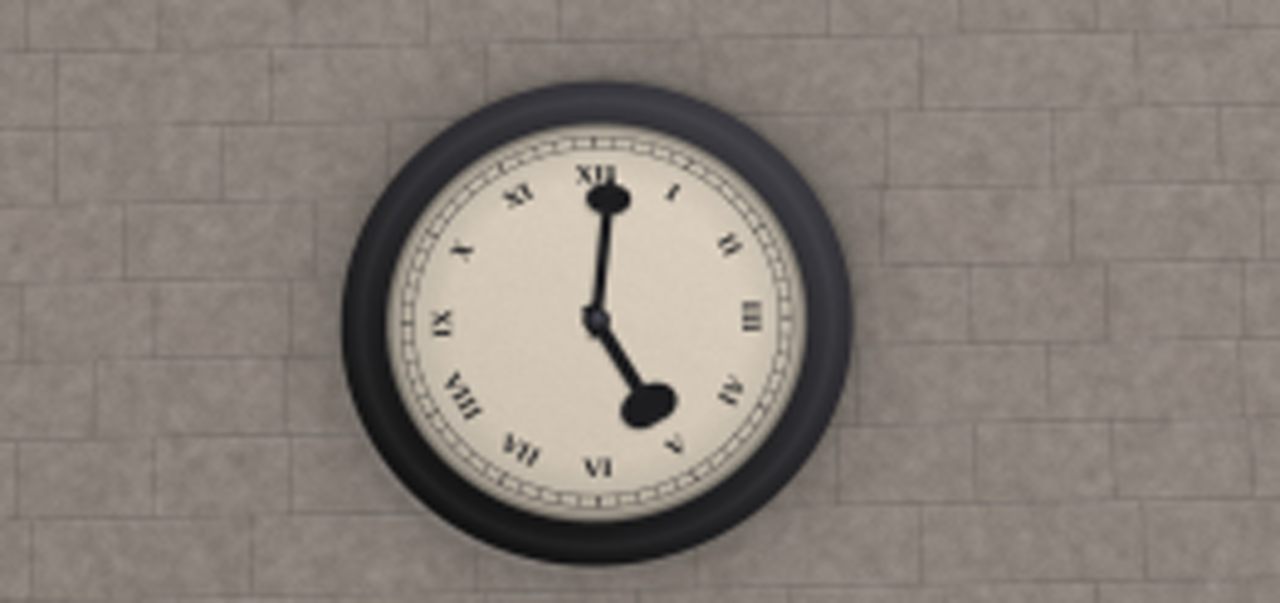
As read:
{"hour": 5, "minute": 1}
